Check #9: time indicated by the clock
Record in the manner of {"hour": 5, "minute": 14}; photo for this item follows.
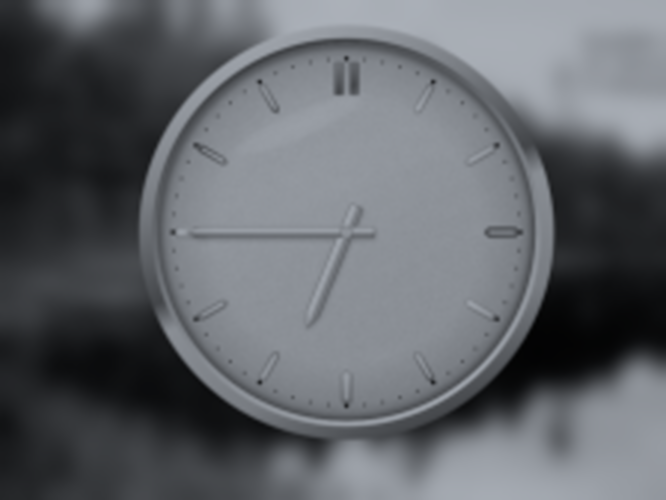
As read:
{"hour": 6, "minute": 45}
